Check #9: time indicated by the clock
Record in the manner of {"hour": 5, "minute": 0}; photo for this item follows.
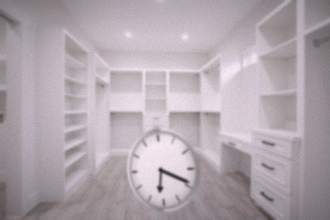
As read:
{"hour": 6, "minute": 19}
